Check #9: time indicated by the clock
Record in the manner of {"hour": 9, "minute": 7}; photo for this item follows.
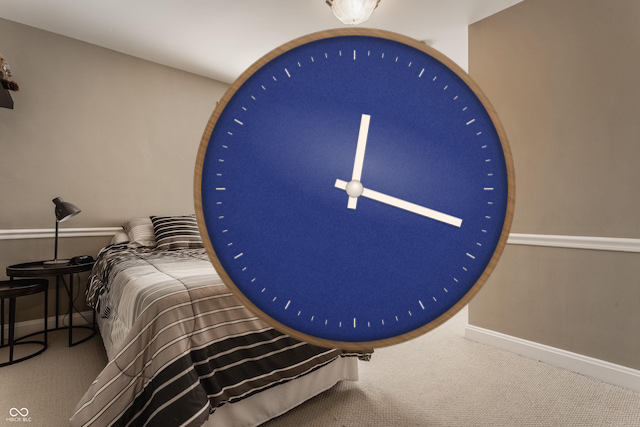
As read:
{"hour": 12, "minute": 18}
